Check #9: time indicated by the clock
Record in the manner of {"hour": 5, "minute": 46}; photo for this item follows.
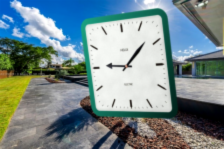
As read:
{"hour": 9, "minute": 8}
